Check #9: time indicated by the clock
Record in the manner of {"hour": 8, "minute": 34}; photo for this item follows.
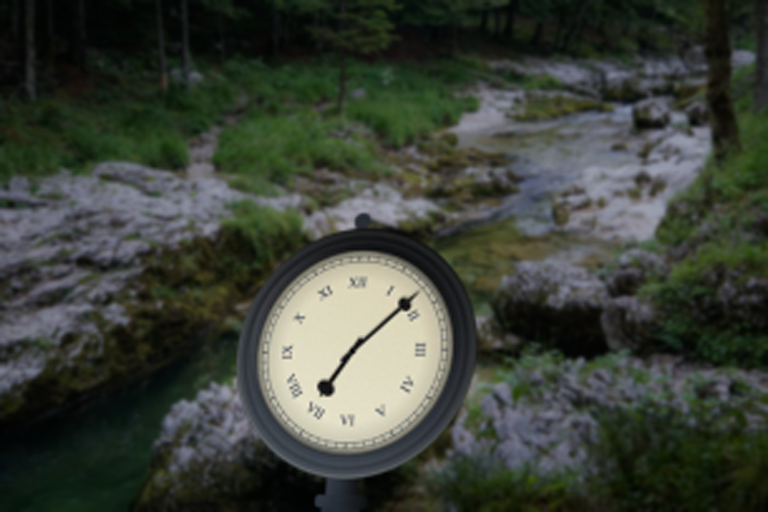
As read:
{"hour": 7, "minute": 8}
